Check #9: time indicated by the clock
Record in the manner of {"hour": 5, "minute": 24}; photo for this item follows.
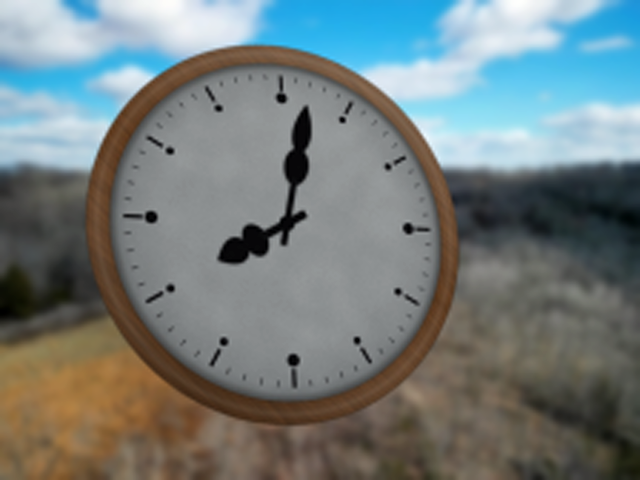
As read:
{"hour": 8, "minute": 2}
